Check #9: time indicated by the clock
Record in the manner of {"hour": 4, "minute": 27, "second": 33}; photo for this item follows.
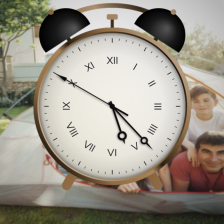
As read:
{"hour": 5, "minute": 22, "second": 50}
